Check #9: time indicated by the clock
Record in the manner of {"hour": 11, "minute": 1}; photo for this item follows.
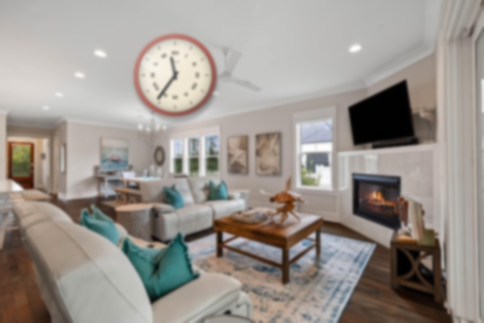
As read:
{"hour": 11, "minute": 36}
